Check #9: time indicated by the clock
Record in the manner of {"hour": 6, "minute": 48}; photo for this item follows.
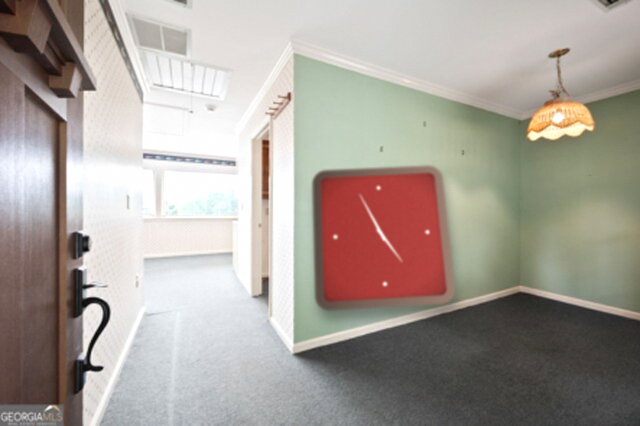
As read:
{"hour": 4, "minute": 56}
